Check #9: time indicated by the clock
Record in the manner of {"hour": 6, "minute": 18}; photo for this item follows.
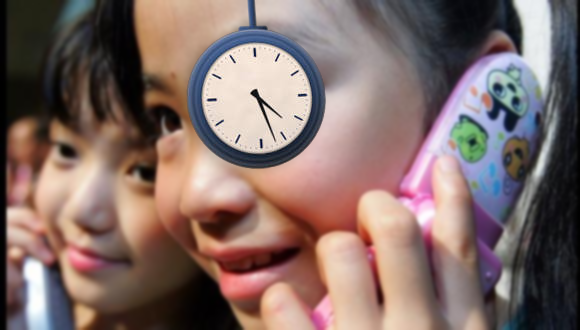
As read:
{"hour": 4, "minute": 27}
